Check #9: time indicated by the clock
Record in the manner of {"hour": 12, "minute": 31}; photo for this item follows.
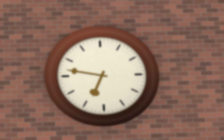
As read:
{"hour": 6, "minute": 47}
